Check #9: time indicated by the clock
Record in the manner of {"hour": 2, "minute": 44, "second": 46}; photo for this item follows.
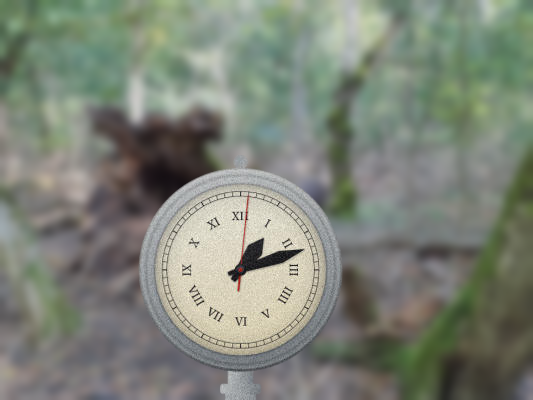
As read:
{"hour": 1, "minute": 12, "second": 1}
